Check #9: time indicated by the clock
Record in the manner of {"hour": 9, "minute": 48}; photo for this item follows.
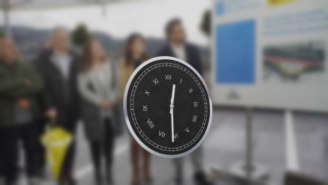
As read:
{"hour": 12, "minute": 31}
